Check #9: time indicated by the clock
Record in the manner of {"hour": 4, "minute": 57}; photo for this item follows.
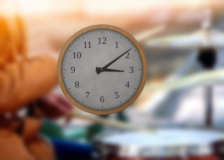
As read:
{"hour": 3, "minute": 9}
